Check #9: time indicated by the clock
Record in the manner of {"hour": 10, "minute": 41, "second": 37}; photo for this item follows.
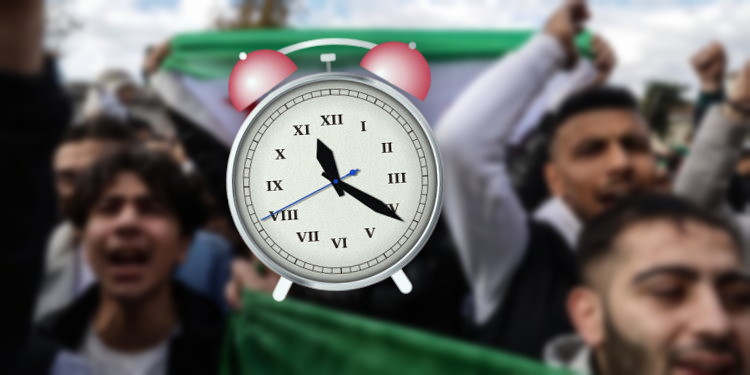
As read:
{"hour": 11, "minute": 20, "second": 41}
